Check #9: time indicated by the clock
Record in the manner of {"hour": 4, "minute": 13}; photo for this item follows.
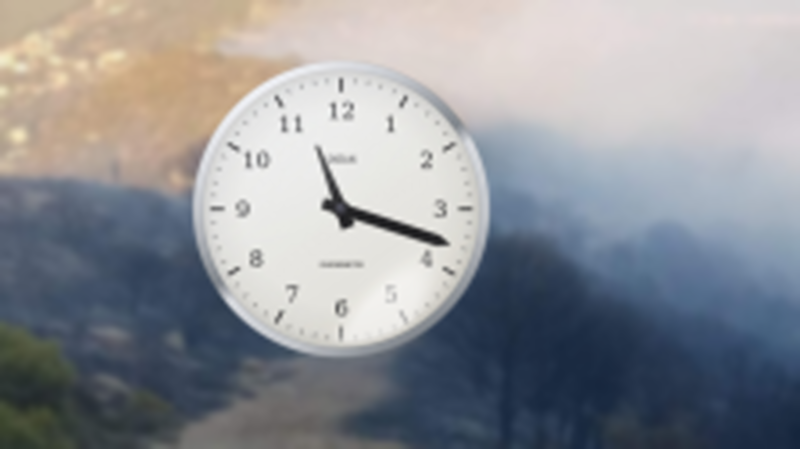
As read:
{"hour": 11, "minute": 18}
